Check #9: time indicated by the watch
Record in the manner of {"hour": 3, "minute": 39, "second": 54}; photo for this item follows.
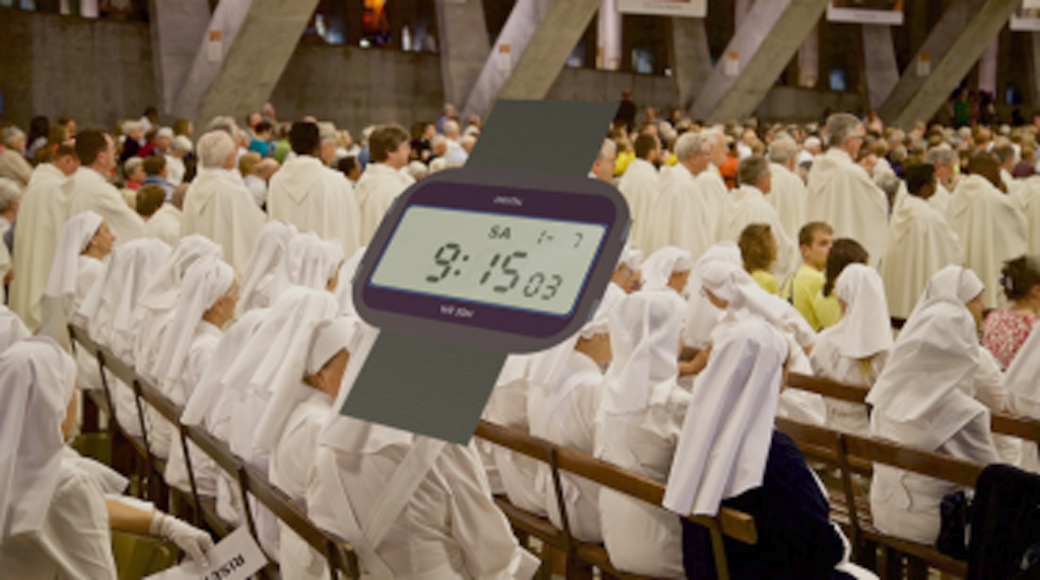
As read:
{"hour": 9, "minute": 15, "second": 3}
